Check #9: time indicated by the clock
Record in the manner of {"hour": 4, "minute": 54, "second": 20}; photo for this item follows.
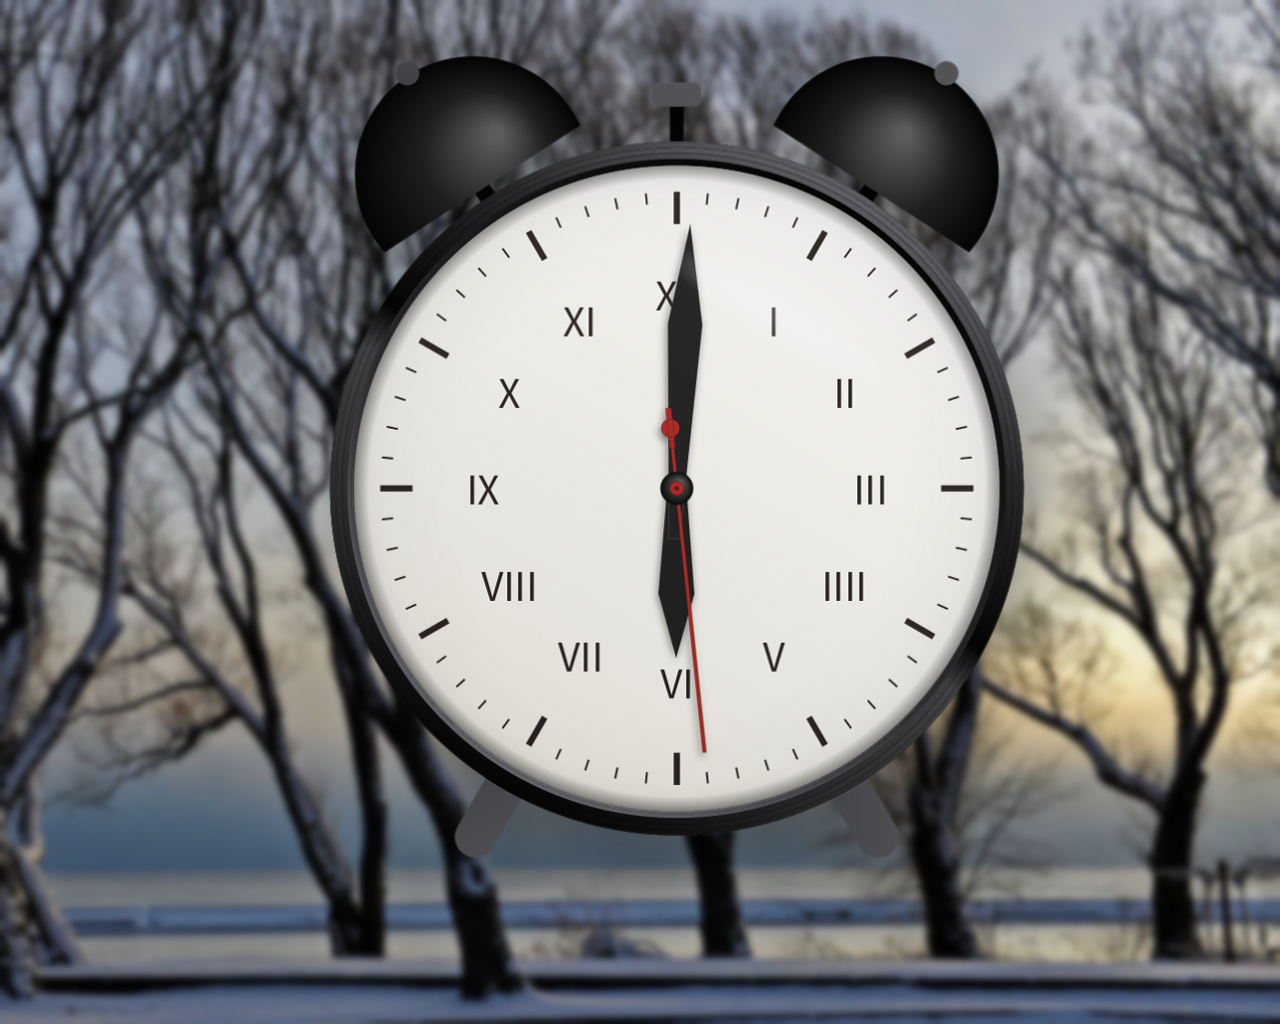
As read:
{"hour": 6, "minute": 0, "second": 29}
